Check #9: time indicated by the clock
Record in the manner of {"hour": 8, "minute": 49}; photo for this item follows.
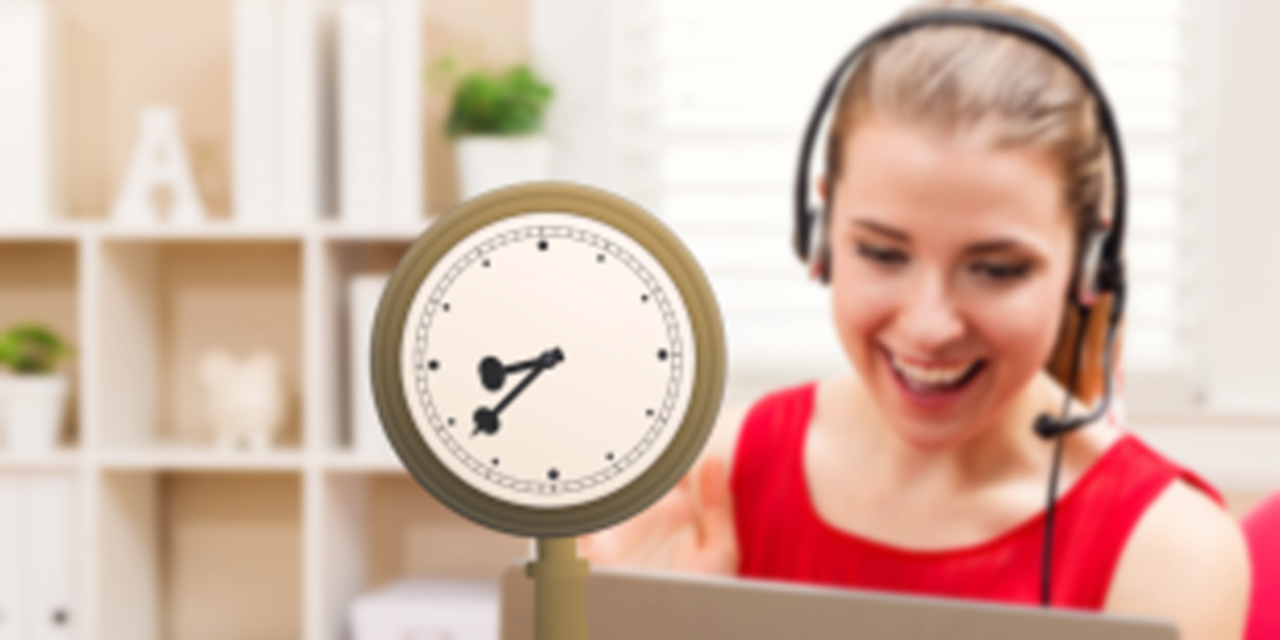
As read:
{"hour": 8, "minute": 38}
